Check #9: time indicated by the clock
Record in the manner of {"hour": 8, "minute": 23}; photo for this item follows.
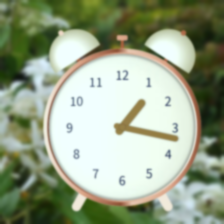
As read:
{"hour": 1, "minute": 17}
